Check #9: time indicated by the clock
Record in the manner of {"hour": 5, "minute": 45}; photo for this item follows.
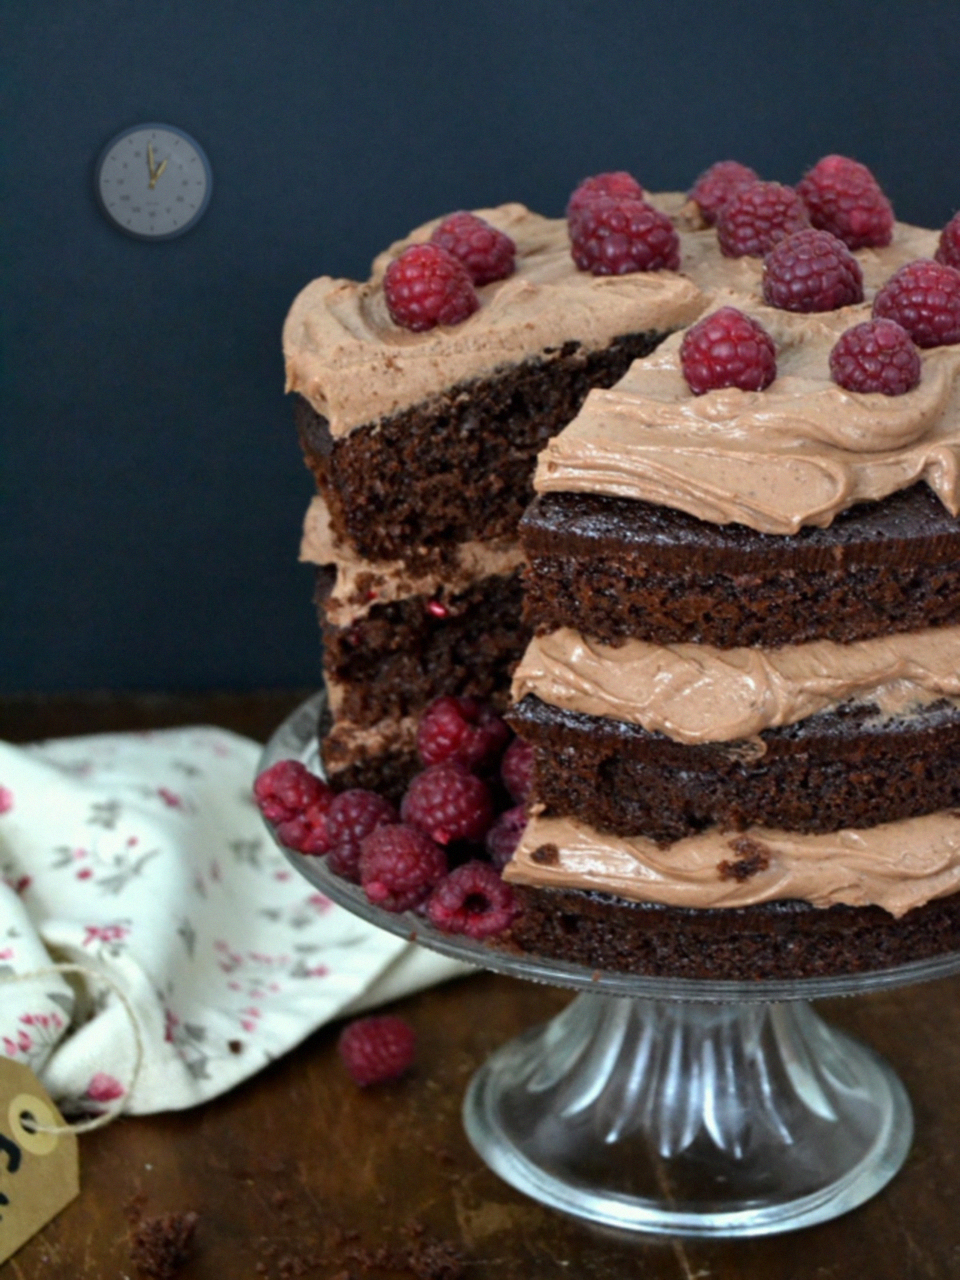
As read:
{"hour": 12, "minute": 59}
